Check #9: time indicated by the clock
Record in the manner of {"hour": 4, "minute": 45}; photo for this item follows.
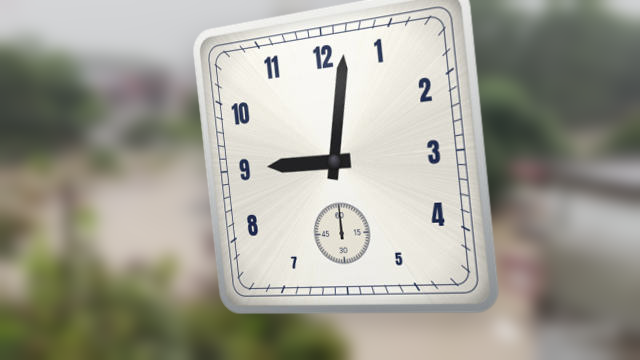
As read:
{"hour": 9, "minute": 2}
